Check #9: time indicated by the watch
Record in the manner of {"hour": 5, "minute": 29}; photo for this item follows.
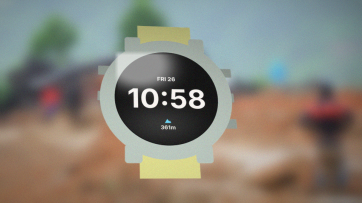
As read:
{"hour": 10, "minute": 58}
